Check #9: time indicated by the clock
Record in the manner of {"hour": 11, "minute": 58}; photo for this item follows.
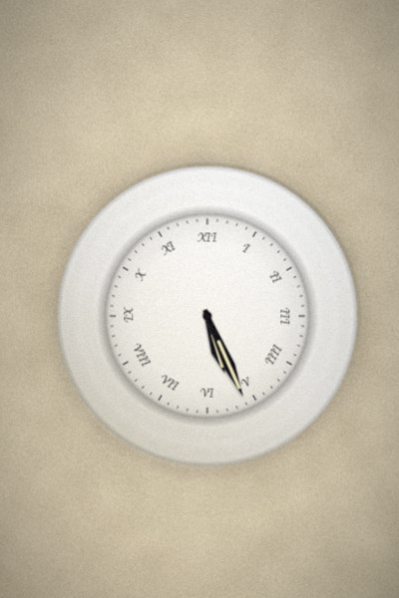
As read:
{"hour": 5, "minute": 26}
